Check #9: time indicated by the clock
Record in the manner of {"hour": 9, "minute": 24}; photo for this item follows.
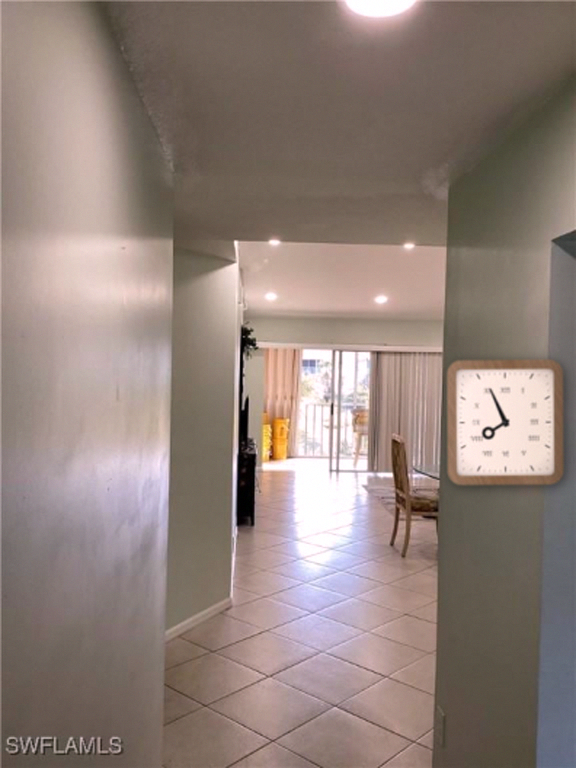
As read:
{"hour": 7, "minute": 56}
